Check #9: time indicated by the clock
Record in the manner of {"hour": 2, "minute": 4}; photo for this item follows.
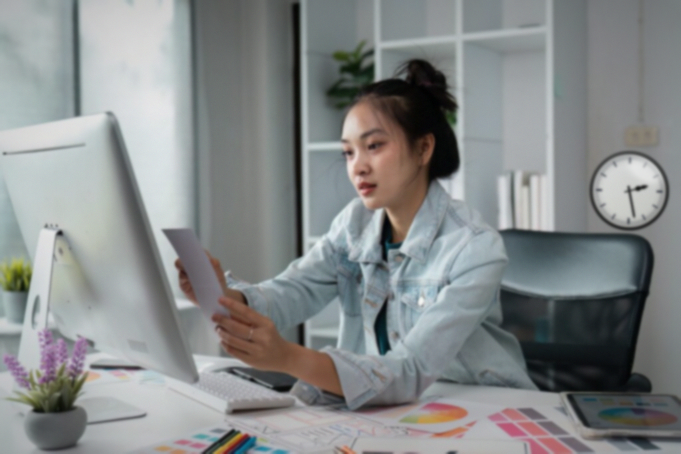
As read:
{"hour": 2, "minute": 28}
